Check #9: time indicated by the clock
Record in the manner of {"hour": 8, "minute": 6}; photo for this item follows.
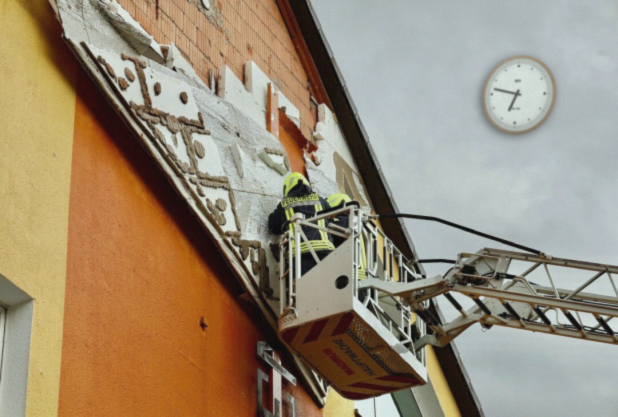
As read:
{"hour": 6, "minute": 47}
